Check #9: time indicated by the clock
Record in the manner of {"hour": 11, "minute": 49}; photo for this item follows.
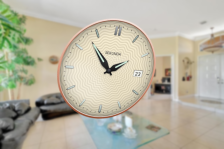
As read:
{"hour": 1, "minute": 53}
